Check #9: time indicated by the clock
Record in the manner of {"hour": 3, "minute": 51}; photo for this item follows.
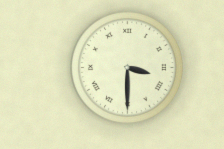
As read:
{"hour": 3, "minute": 30}
